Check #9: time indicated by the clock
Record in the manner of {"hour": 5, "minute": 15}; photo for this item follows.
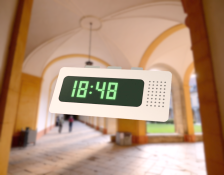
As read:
{"hour": 18, "minute": 48}
